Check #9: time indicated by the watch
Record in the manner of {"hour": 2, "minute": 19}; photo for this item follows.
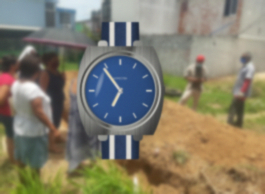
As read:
{"hour": 6, "minute": 54}
